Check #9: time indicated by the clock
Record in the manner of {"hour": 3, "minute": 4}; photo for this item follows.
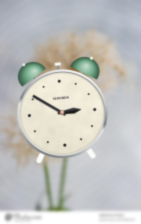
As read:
{"hour": 2, "minute": 51}
